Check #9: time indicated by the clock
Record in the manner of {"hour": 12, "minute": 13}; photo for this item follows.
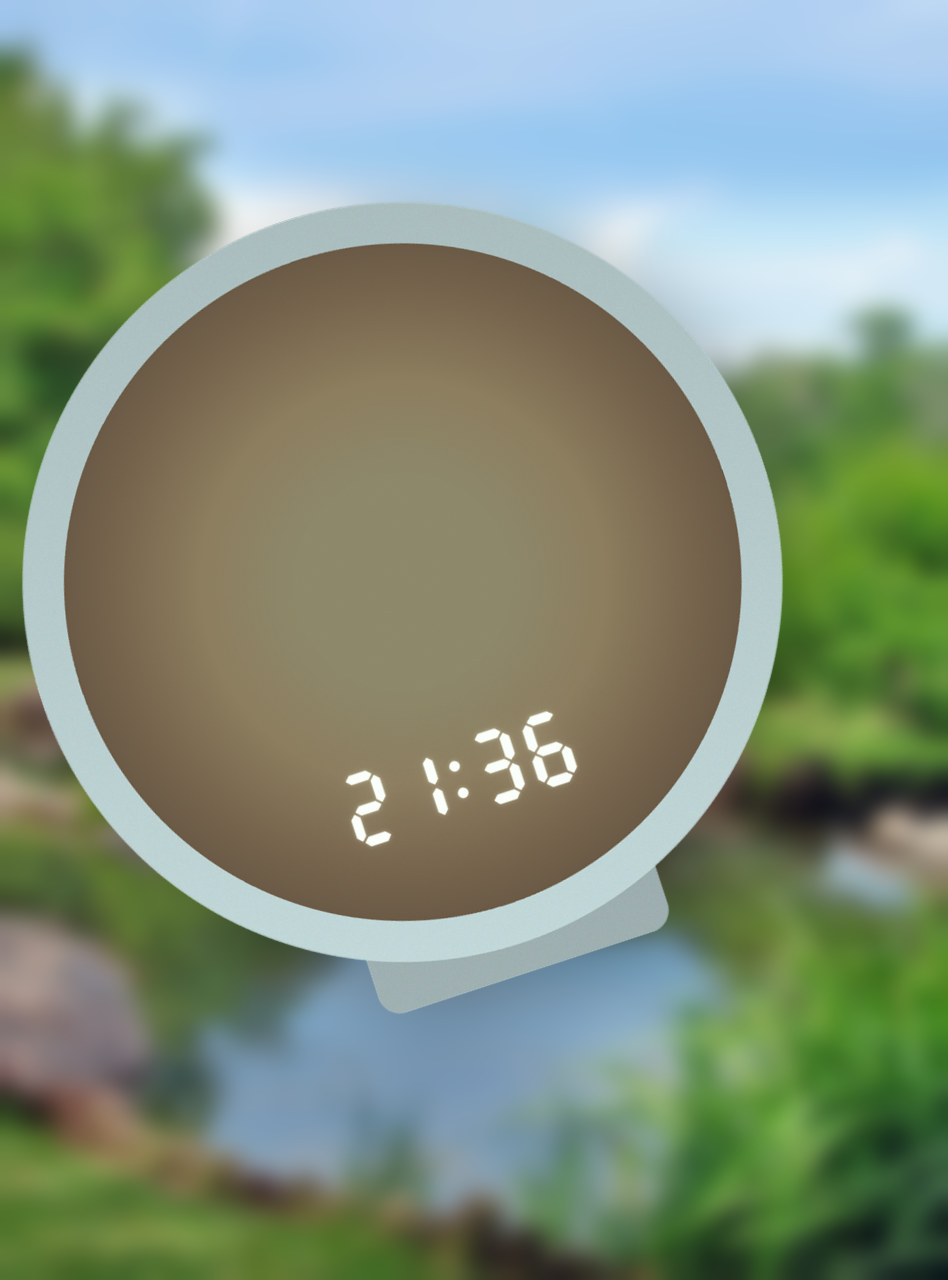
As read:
{"hour": 21, "minute": 36}
